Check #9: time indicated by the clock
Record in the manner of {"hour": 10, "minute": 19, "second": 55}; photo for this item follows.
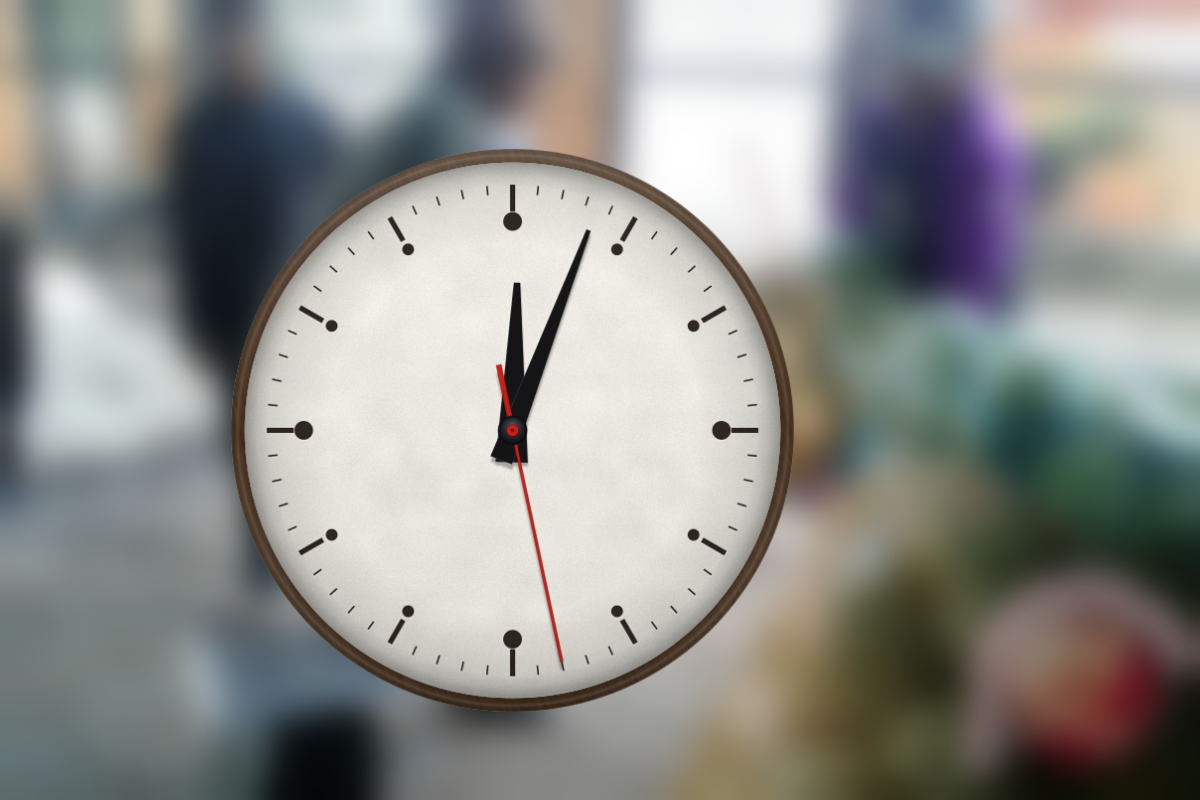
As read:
{"hour": 12, "minute": 3, "second": 28}
